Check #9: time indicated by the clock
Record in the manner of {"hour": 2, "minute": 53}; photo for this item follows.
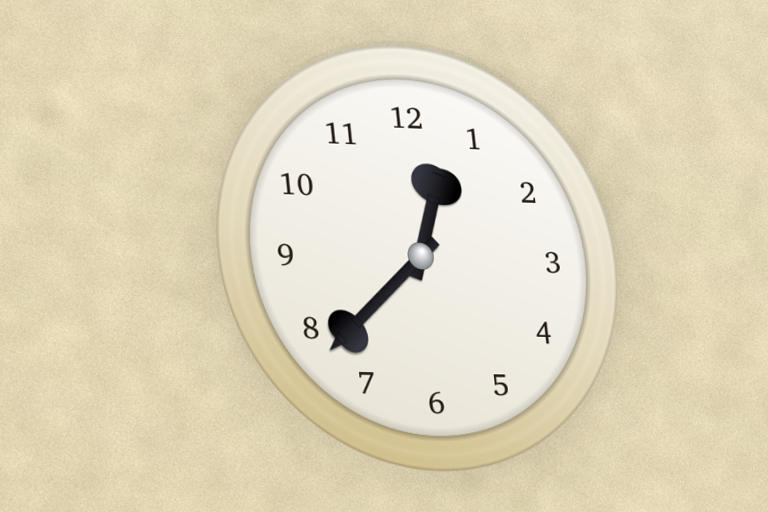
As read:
{"hour": 12, "minute": 38}
